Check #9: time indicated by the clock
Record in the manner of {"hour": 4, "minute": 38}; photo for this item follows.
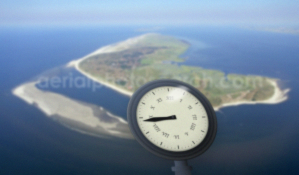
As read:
{"hour": 8, "minute": 44}
